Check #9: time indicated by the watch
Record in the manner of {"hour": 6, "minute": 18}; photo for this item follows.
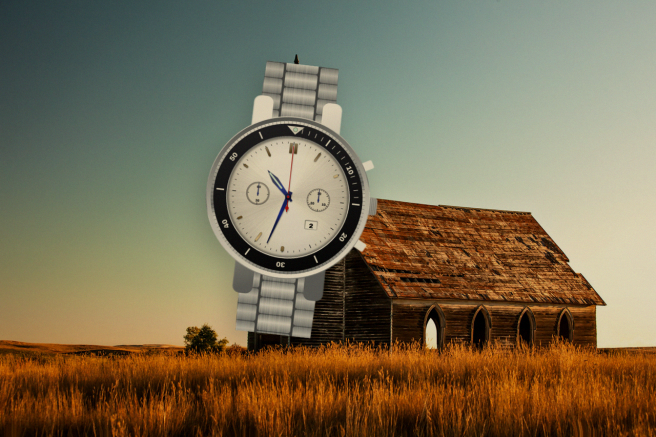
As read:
{"hour": 10, "minute": 33}
